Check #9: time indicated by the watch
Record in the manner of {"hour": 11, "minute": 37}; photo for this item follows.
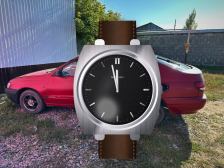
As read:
{"hour": 11, "minute": 58}
